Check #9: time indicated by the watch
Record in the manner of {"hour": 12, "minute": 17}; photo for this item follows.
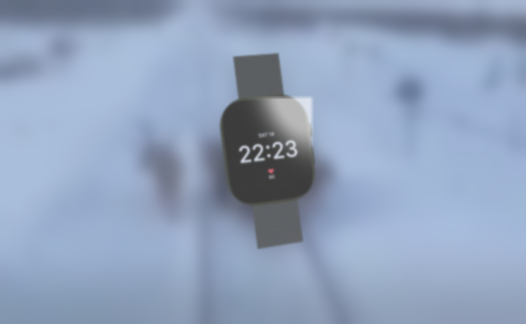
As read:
{"hour": 22, "minute": 23}
